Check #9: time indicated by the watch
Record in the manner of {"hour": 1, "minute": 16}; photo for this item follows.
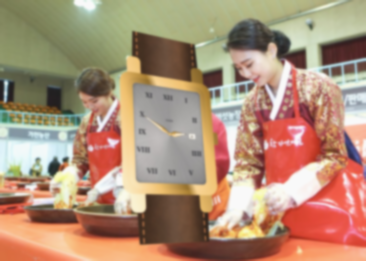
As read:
{"hour": 2, "minute": 50}
